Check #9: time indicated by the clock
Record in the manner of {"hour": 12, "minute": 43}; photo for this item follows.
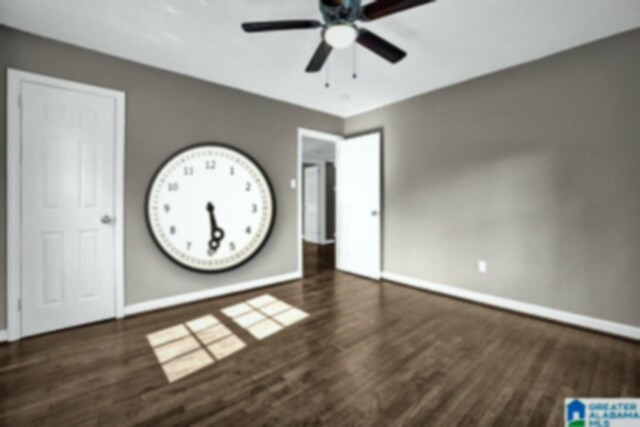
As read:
{"hour": 5, "minute": 29}
